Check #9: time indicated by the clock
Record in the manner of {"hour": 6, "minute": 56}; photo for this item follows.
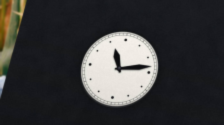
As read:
{"hour": 11, "minute": 13}
